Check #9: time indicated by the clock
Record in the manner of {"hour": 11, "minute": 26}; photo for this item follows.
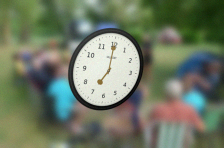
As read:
{"hour": 7, "minute": 0}
